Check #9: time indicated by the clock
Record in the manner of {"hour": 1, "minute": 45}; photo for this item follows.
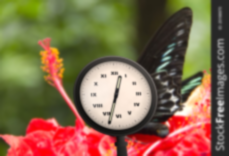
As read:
{"hour": 12, "minute": 33}
